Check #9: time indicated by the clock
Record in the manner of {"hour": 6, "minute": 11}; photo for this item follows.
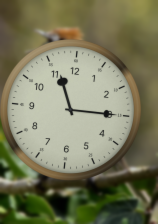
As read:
{"hour": 11, "minute": 15}
